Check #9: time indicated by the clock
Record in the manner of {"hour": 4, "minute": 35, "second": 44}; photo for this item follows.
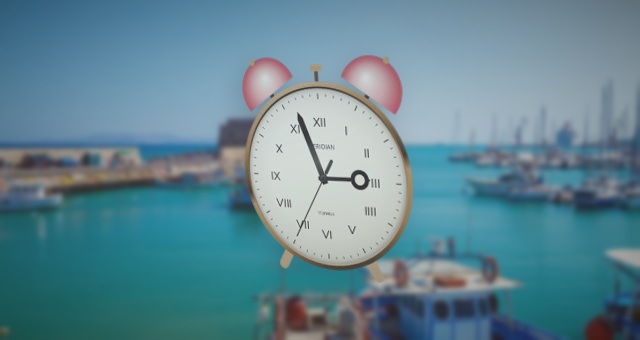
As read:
{"hour": 2, "minute": 56, "second": 35}
